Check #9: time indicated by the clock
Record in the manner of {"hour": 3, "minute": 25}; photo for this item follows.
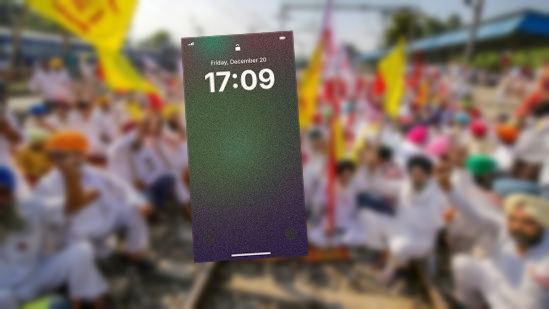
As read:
{"hour": 17, "minute": 9}
